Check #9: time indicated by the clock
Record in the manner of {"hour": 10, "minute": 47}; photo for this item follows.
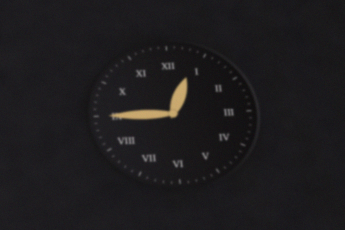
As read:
{"hour": 12, "minute": 45}
